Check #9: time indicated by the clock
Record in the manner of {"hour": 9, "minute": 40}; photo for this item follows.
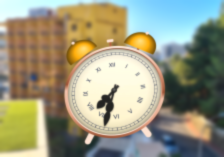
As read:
{"hour": 7, "minute": 33}
